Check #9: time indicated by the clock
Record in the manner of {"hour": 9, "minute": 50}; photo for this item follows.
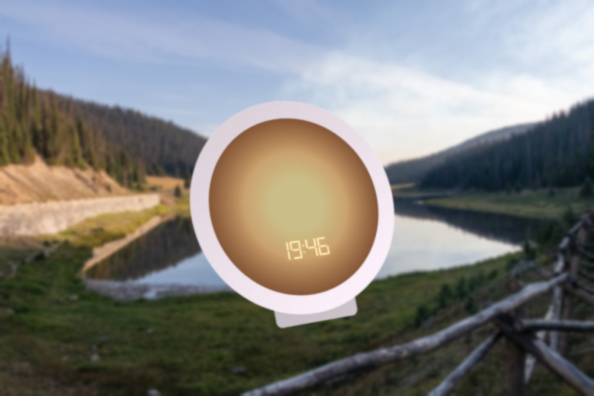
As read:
{"hour": 19, "minute": 46}
